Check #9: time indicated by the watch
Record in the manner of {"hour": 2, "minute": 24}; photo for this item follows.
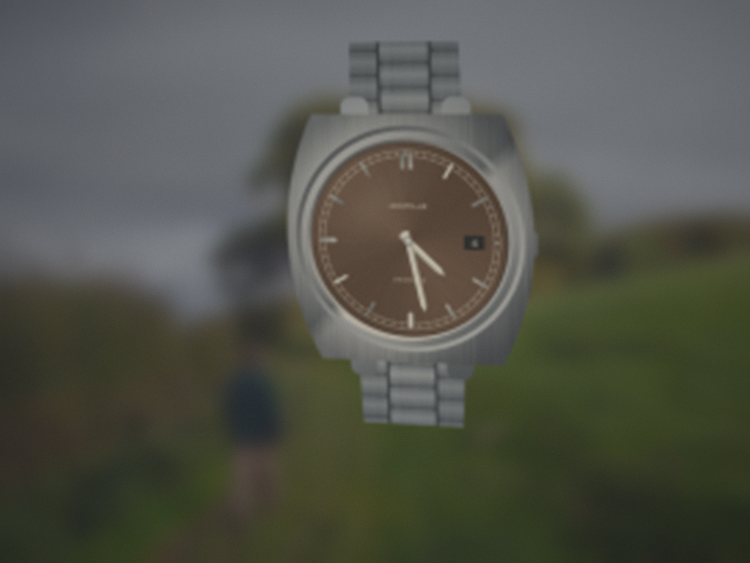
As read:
{"hour": 4, "minute": 28}
